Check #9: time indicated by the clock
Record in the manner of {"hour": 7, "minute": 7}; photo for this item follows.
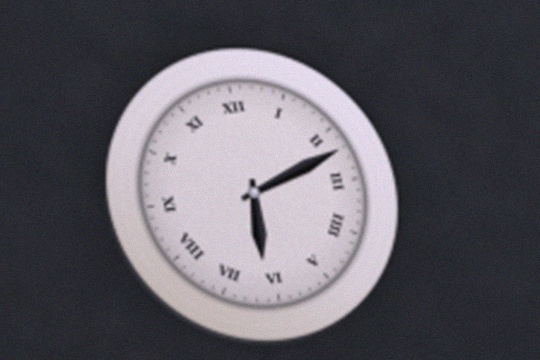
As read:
{"hour": 6, "minute": 12}
